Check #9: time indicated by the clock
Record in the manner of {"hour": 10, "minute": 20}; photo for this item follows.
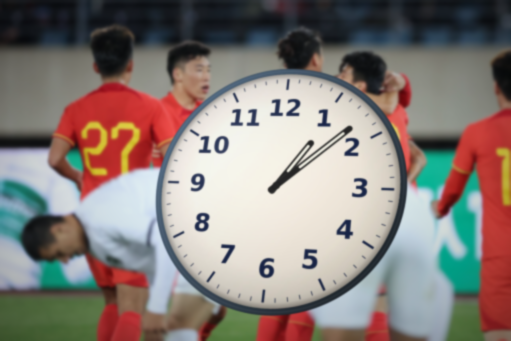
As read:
{"hour": 1, "minute": 8}
